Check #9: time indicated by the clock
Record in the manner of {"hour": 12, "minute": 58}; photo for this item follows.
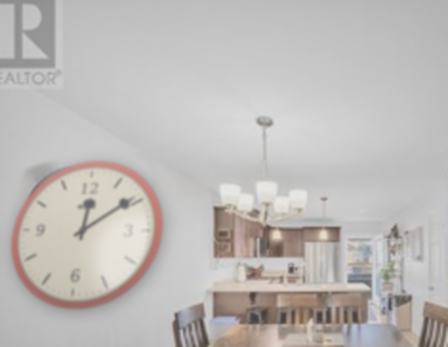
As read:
{"hour": 12, "minute": 9}
